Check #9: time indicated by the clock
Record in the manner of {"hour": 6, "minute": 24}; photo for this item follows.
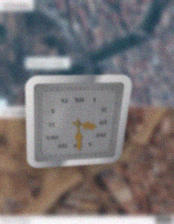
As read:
{"hour": 3, "minute": 29}
